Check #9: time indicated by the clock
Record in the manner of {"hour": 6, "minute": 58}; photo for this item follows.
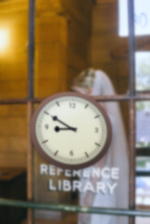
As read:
{"hour": 8, "minute": 50}
